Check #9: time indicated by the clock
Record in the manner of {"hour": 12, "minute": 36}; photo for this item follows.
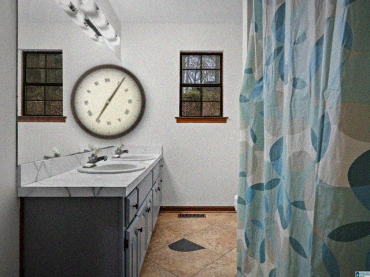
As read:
{"hour": 7, "minute": 6}
